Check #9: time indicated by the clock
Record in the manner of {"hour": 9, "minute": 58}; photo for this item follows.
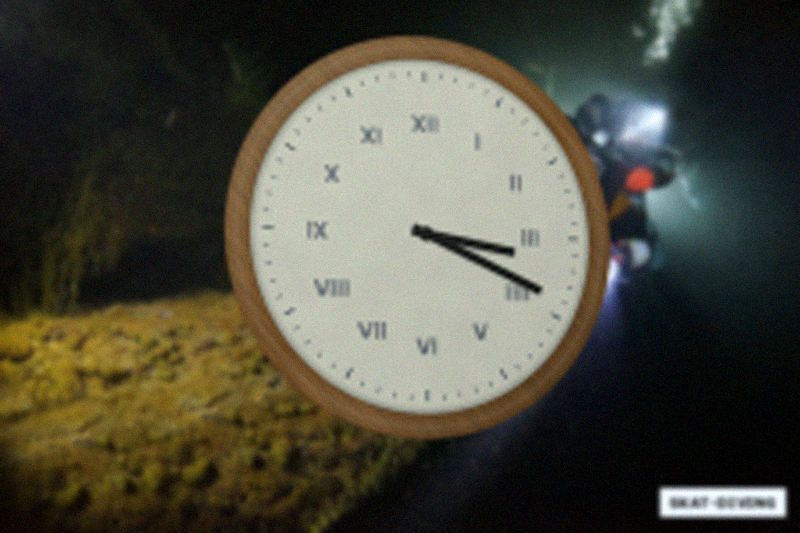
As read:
{"hour": 3, "minute": 19}
